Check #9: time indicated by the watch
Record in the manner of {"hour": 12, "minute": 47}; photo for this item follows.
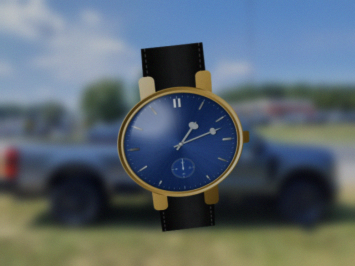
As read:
{"hour": 1, "minute": 12}
